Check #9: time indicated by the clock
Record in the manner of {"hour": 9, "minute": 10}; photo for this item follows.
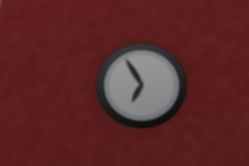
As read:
{"hour": 6, "minute": 55}
